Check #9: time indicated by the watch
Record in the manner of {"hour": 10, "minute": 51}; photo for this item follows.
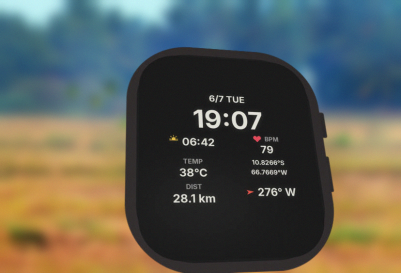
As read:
{"hour": 19, "minute": 7}
